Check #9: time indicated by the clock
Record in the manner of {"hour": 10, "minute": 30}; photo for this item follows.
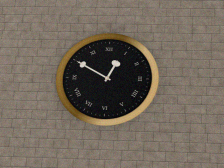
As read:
{"hour": 12, "minute": 50}
